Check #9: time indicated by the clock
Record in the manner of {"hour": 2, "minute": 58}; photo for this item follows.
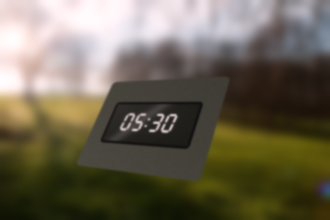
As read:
{"hour": 5, "minute": 30}
